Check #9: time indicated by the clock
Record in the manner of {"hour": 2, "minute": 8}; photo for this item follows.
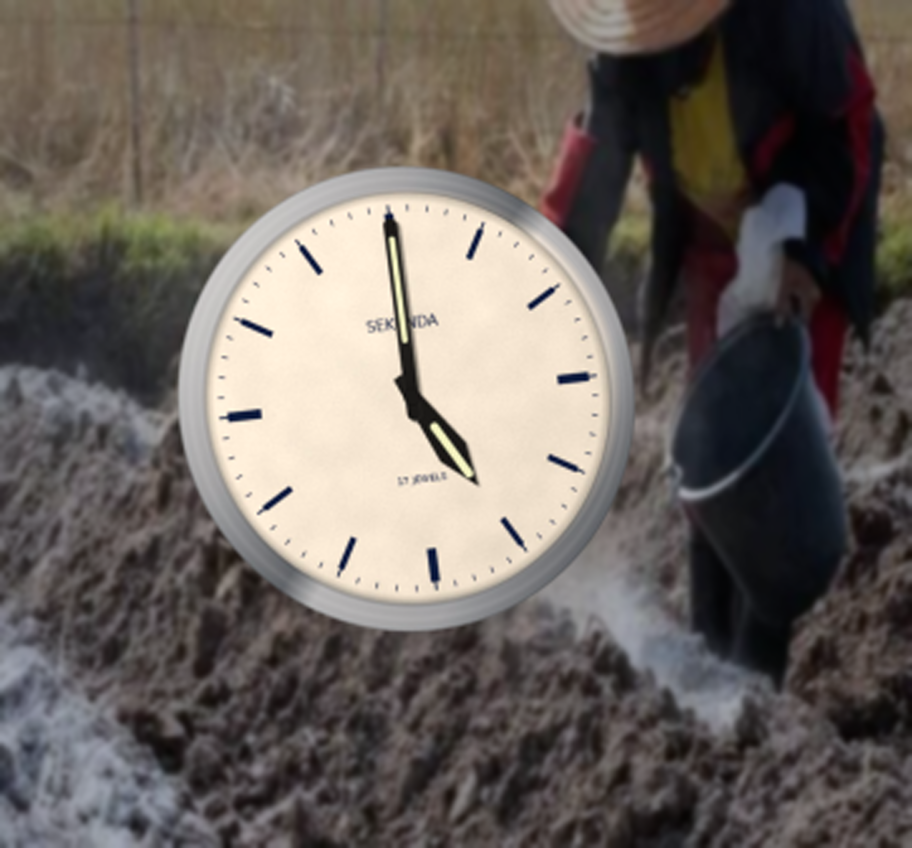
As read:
{"hour": 5, "minute": 0}
